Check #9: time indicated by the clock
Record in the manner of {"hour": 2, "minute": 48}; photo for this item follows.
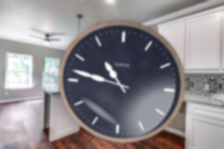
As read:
{"hour": 10, "minute": 47}
